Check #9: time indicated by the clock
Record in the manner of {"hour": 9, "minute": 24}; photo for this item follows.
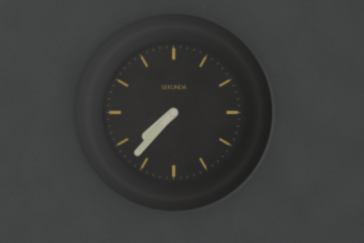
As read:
{"hour": 7, "minute": 37}
